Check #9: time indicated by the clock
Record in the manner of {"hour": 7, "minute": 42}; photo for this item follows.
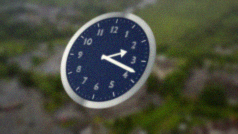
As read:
{"hour": 2, "minute": 18}
